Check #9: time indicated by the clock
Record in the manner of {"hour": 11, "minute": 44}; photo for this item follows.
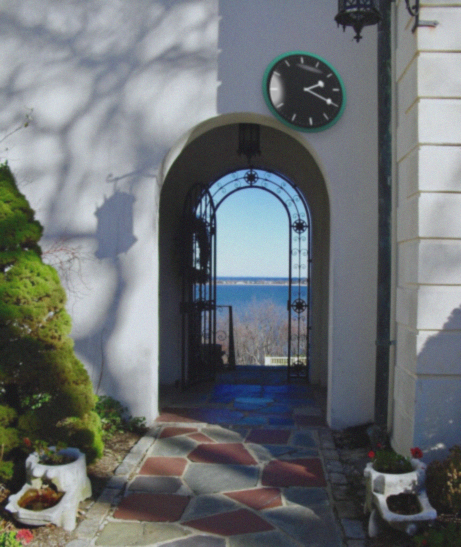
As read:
{"hour": 2, "minute": 20}
